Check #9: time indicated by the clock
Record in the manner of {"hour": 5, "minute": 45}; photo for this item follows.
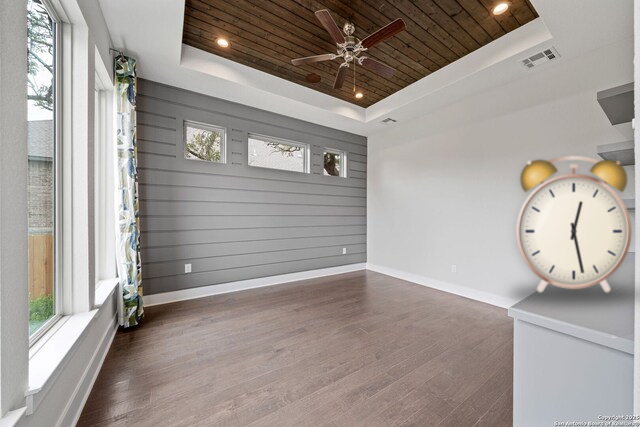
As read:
{"hour": 12, "minute": 28}
